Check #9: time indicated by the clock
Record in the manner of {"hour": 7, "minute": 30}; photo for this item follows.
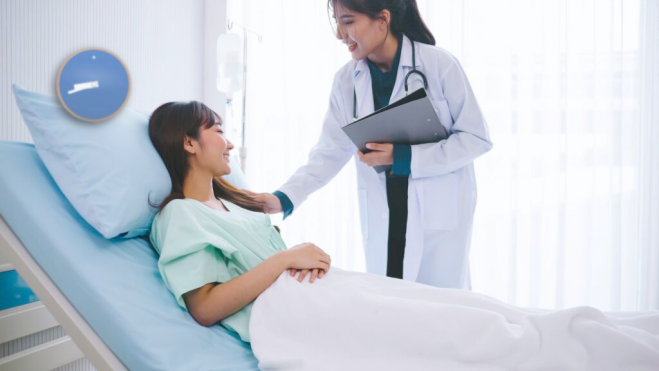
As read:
{"hour": 8, "minute": 42}
